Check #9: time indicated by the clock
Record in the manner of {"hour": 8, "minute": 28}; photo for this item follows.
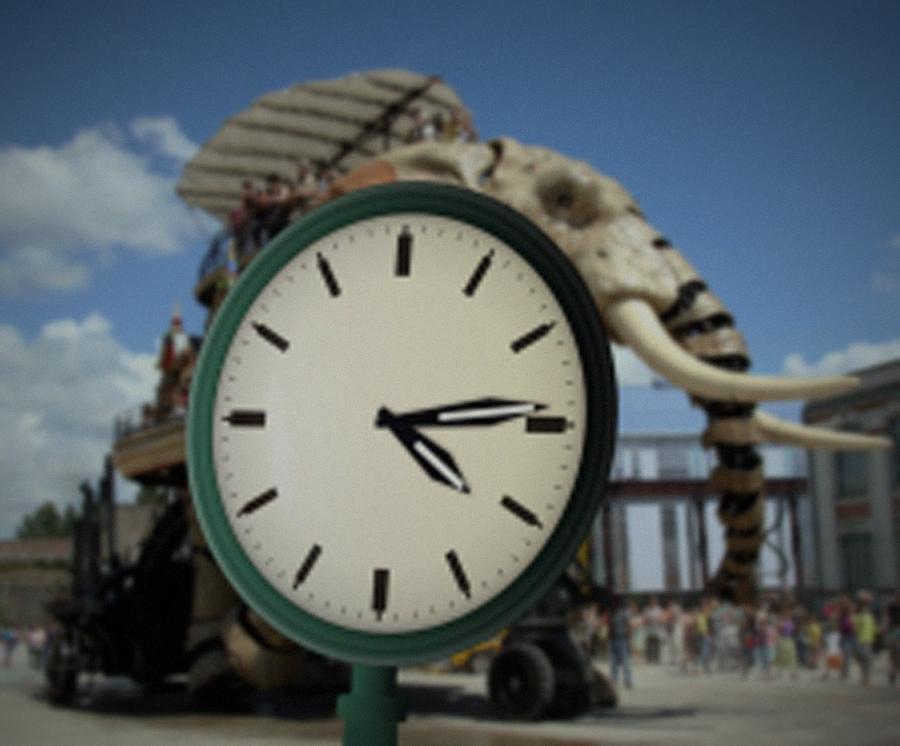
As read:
{"hour": 4, "minute": 14}
